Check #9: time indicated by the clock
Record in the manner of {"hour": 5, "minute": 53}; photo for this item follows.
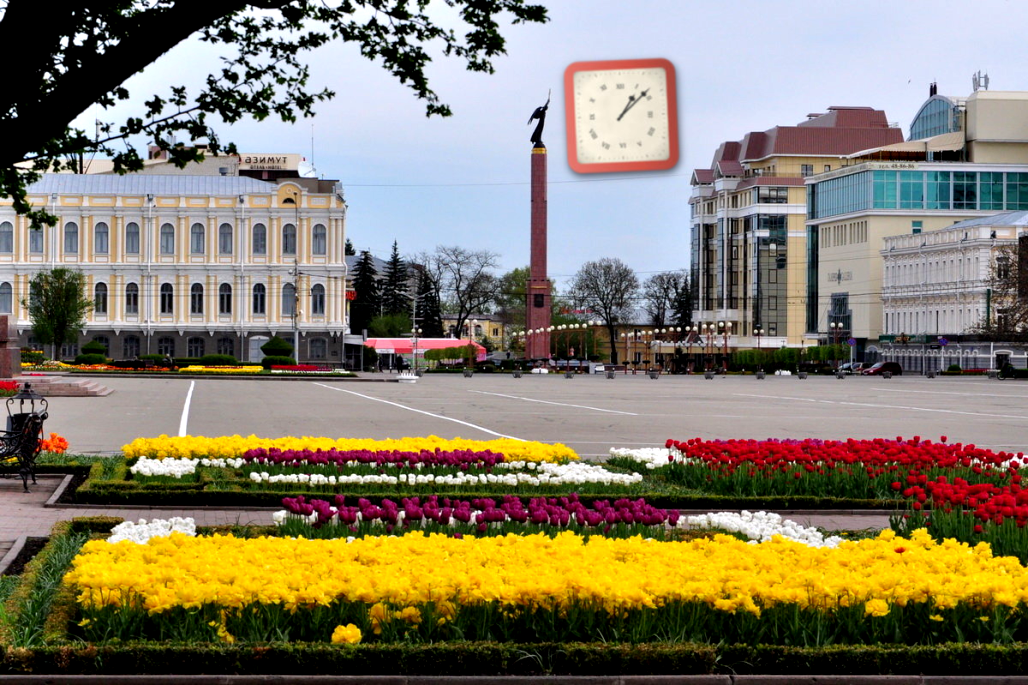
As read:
{"hour": 1, "minute": 8}
